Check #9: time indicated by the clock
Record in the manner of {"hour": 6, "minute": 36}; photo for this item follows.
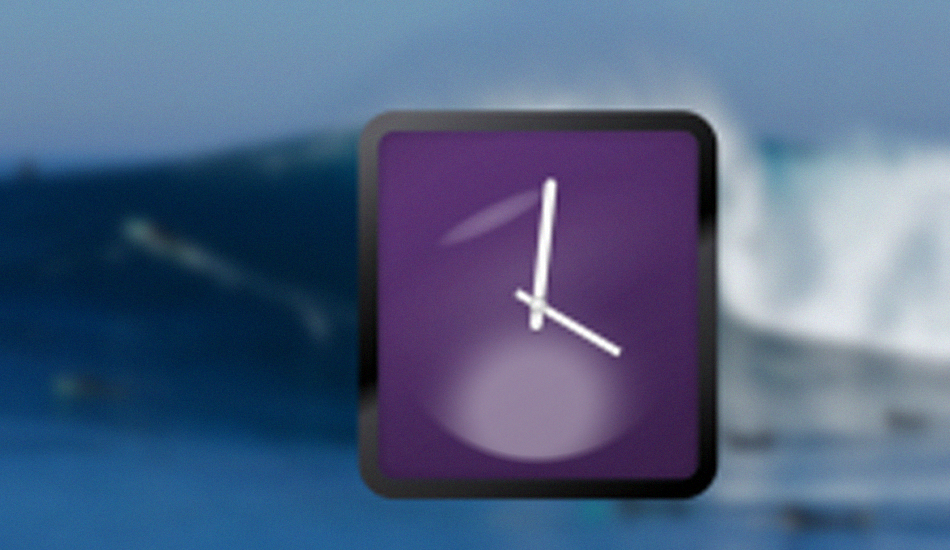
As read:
{"hour": 4, "minute": 1}
